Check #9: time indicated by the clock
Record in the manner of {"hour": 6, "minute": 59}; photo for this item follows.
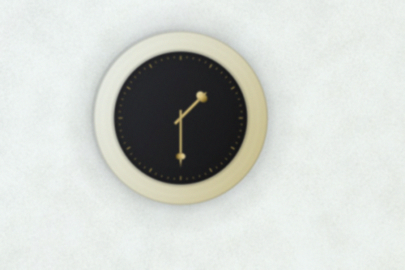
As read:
{"hour": 1, "minute": 30}
